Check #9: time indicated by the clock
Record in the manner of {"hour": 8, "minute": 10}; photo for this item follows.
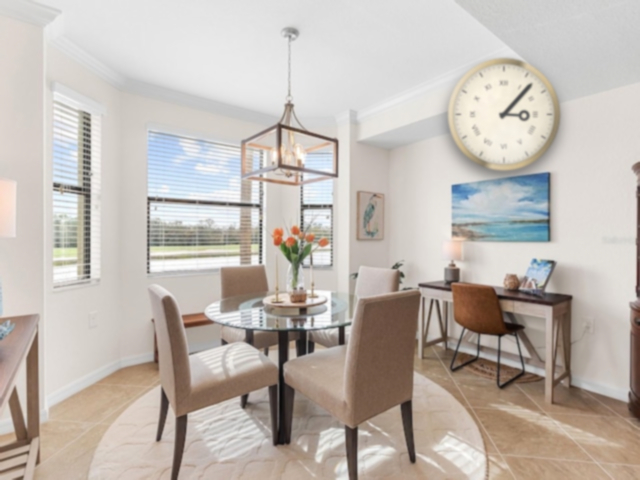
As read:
{"hour": 3, "minute": 7}
